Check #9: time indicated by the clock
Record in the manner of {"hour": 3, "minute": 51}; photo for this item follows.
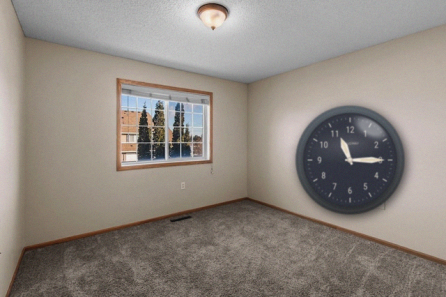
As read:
{"hour": 11, "minute": 15}
